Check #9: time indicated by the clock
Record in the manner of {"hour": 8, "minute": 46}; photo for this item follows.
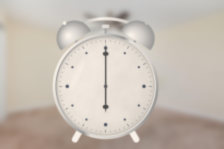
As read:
{"hour": 6, "minute": 0}
